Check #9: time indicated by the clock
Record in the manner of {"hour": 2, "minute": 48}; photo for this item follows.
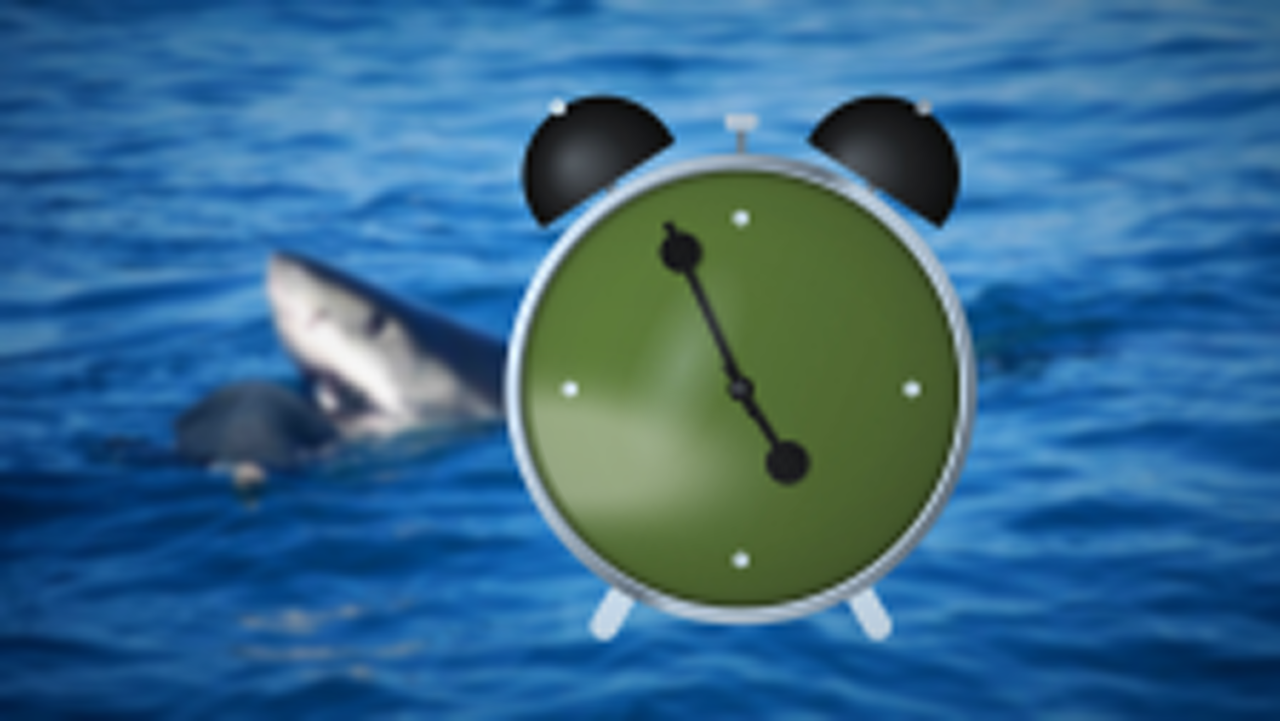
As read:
{"hour": 4, "minute": 56}
